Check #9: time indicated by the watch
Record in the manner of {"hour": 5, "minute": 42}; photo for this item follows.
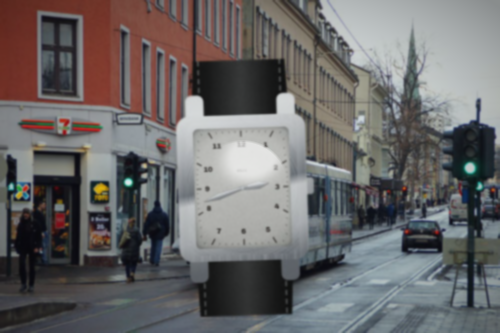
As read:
{"hour": 2, "minute": 42}
